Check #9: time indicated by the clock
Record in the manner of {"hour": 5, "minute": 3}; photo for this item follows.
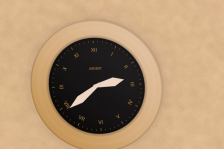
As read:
{"hour": 2, "minute": 39}
